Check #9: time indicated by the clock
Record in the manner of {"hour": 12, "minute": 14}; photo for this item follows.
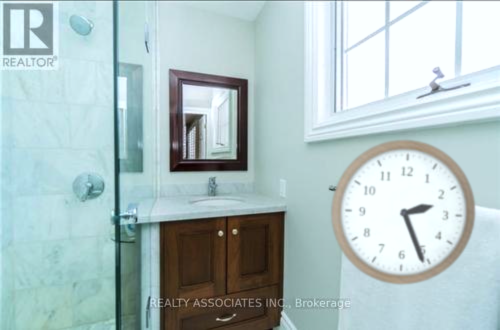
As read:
{"hour": 2, "minute": 26}
